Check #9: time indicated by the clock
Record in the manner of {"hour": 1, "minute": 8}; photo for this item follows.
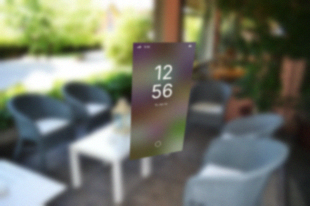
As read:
{"hour": 12, "minute": 56}
